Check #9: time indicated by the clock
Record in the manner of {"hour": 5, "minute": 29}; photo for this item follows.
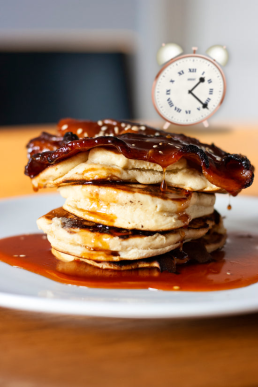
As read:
{"hour": 1, "minute": 22}
